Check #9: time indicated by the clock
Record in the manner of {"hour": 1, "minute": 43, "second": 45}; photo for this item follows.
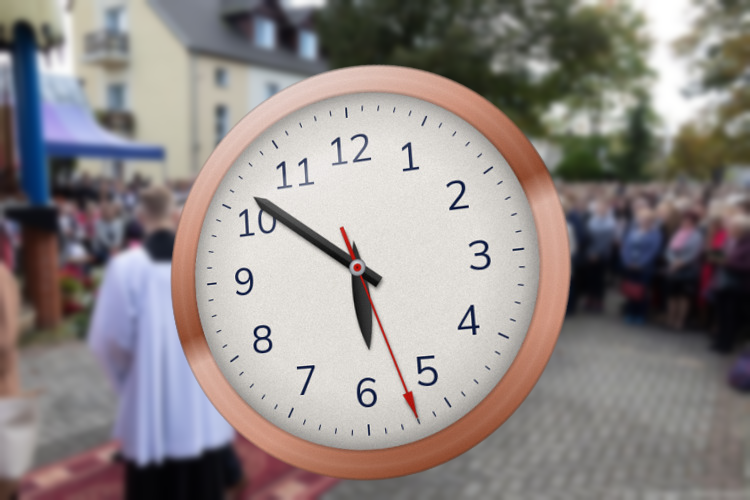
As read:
{"hour": 5, "minute": 51, "second": 27}
